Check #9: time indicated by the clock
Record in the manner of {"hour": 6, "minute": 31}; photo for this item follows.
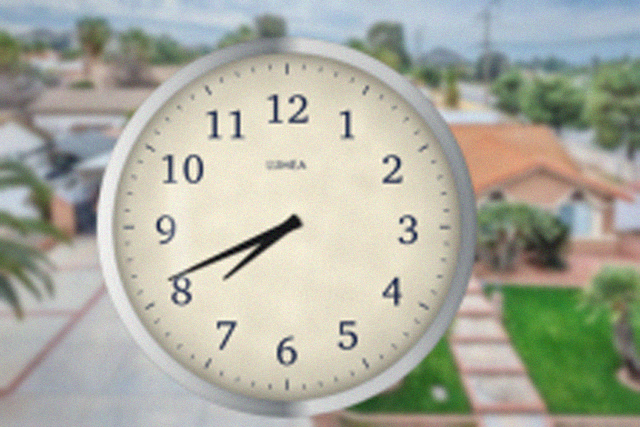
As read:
{"hour": 7, "minute": 41}
